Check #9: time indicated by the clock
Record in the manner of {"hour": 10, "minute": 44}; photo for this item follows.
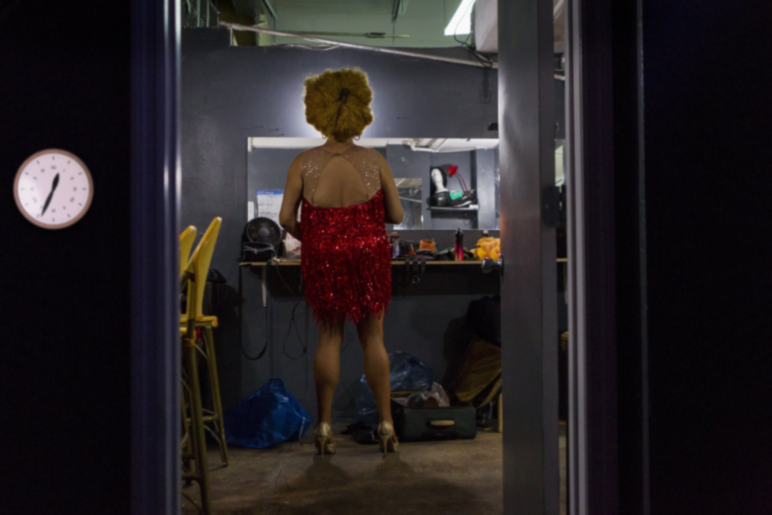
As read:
{"hour": 12, "minute": 34}
